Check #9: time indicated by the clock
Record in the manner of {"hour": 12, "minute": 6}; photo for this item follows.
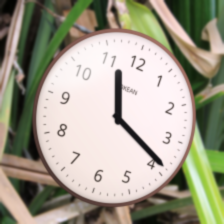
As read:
{"hour": 11, "minute": 19}
